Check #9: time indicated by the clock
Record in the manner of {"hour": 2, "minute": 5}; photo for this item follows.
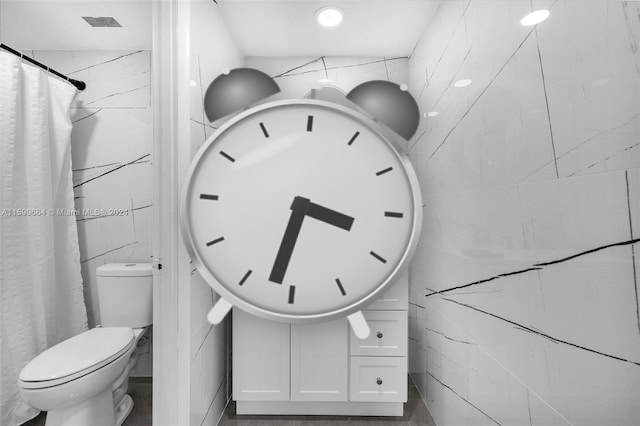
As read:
{"hour": 3, "minute": 32}
